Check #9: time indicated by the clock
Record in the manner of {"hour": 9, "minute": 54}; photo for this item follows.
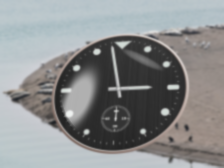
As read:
{"hour": 2, "minute": 58}
